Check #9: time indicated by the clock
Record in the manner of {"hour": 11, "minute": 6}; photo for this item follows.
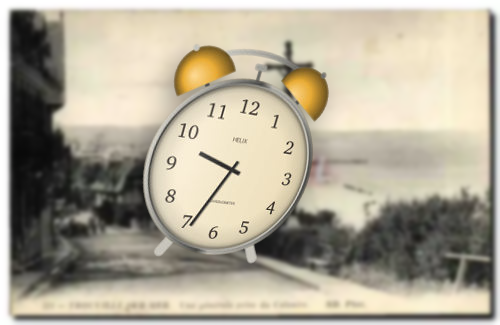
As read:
{"hour": 9, "minute": 34}
